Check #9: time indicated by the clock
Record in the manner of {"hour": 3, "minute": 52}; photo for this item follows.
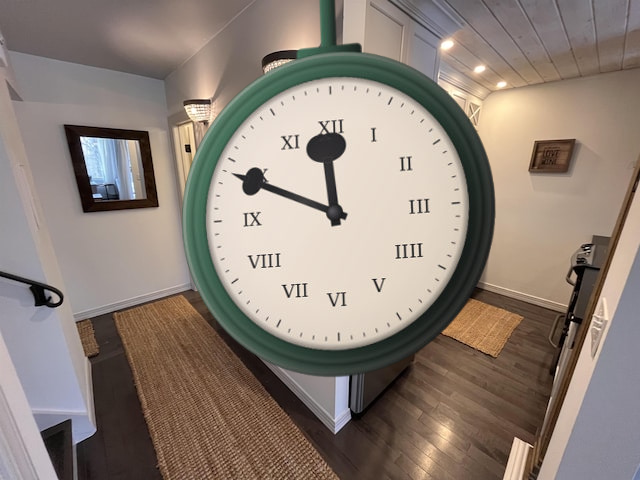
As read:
{"hour": 11, "minute": 49}
